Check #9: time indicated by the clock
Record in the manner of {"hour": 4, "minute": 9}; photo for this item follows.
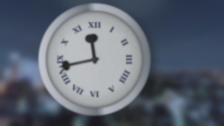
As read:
{"hour": 11, "minute": 43}
